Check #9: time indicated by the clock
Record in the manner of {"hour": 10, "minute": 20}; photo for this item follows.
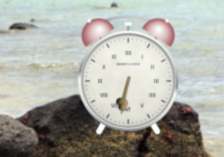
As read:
{"hour": 6, "minute": 32}
